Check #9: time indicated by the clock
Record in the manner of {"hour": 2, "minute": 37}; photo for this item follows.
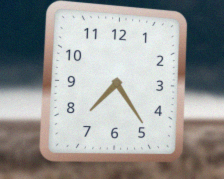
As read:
{"hour": 7, "minute": 24}
